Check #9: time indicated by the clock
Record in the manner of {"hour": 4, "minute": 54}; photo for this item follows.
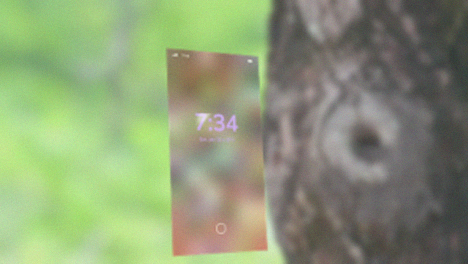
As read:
{"hour": 7, "minute": 34}
